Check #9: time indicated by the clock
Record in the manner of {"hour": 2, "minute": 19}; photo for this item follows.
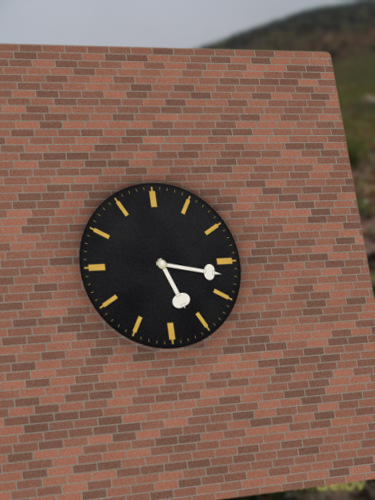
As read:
{"hour": 5, "minute": 17}
